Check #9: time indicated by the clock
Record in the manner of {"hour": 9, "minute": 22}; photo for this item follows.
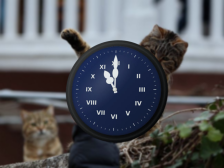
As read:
{"hour": 11, "minute": 0}
